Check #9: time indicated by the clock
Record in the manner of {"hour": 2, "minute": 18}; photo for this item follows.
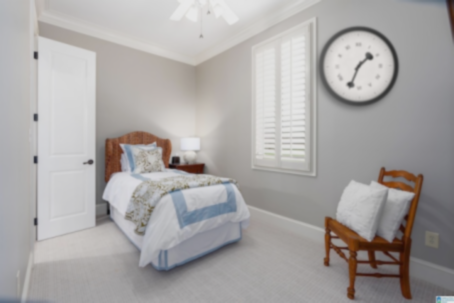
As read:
{"hour": 1, "minute": 34}
